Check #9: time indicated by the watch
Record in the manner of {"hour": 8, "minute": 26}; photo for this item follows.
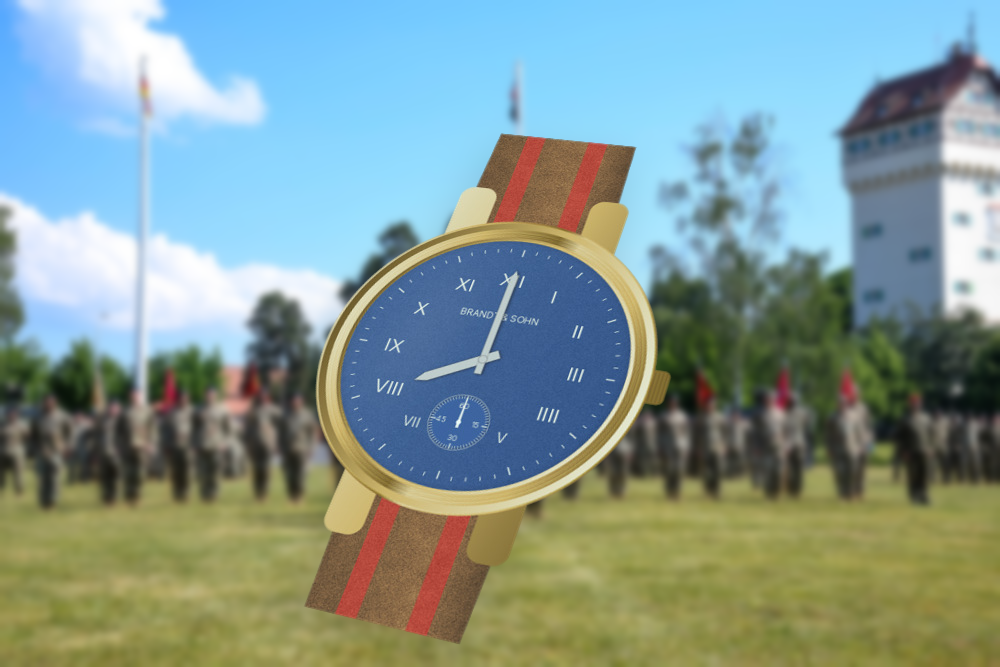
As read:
{"hour": 8, "minute": 0}
